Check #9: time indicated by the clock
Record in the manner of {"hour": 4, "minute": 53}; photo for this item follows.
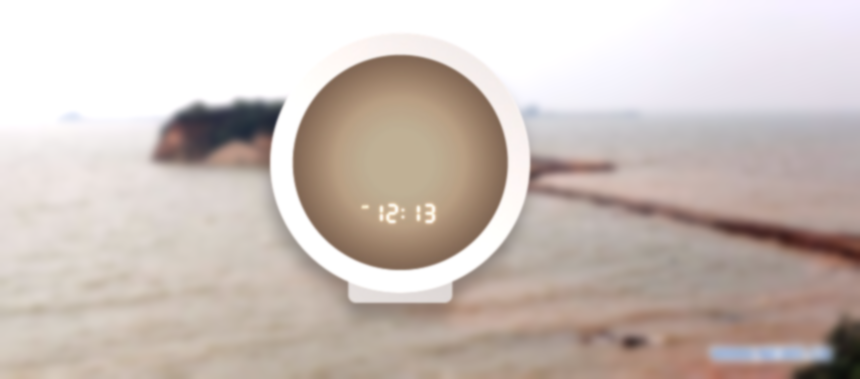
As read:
{"hour": 12, "minute": 13}
